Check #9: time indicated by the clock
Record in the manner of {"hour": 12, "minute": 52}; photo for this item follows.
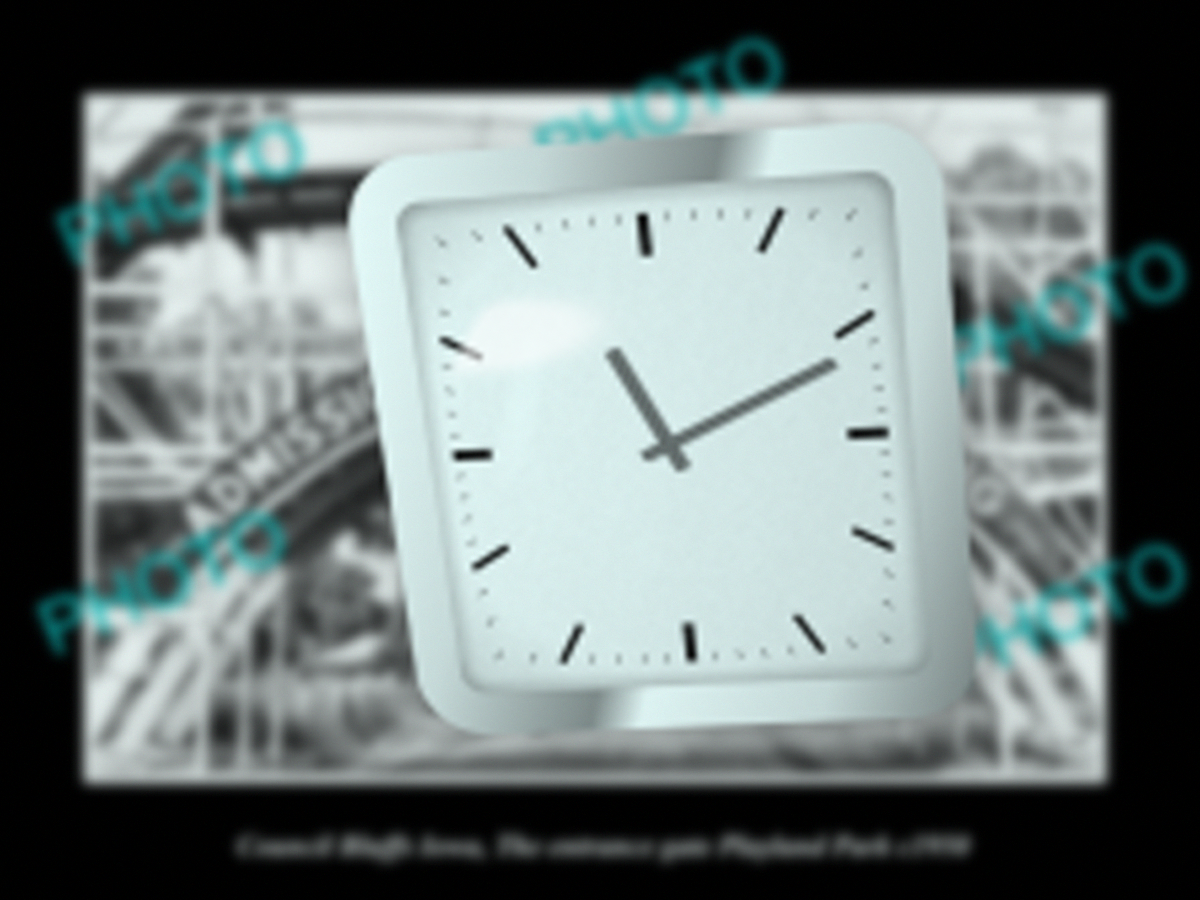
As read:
{"hour": 11, "minute": 11}
